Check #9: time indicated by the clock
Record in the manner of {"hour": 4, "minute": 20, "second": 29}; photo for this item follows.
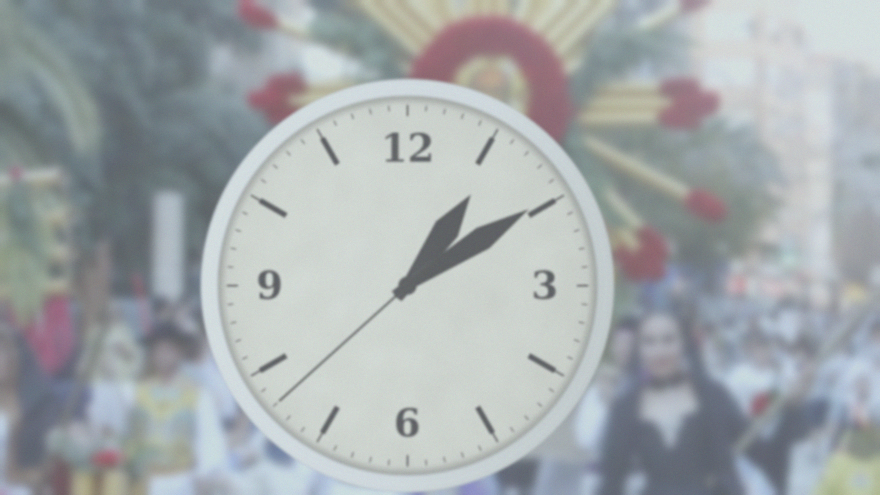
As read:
{"hour": 1, "minute": 9, "second": 38}
